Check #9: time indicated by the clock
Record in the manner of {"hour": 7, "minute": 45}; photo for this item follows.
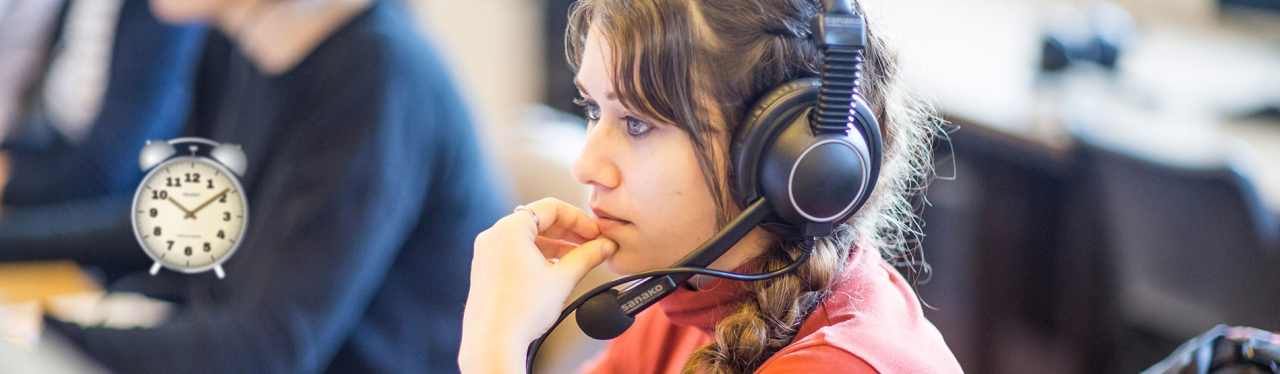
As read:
{"hour": 10, "minute": 9}
